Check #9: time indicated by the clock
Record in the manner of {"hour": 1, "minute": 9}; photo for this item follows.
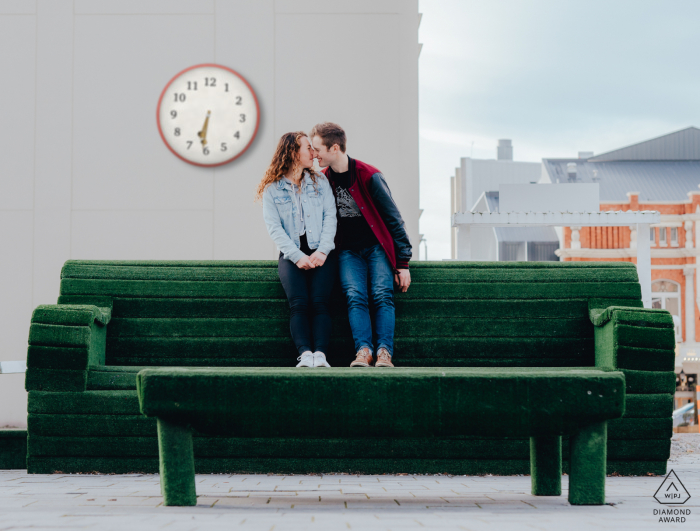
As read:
{"hour": 6, "minute": 31}
